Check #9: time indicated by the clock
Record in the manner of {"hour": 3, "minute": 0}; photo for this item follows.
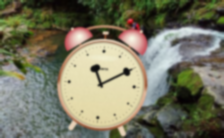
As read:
{"hour": 11, "minute": 10}
